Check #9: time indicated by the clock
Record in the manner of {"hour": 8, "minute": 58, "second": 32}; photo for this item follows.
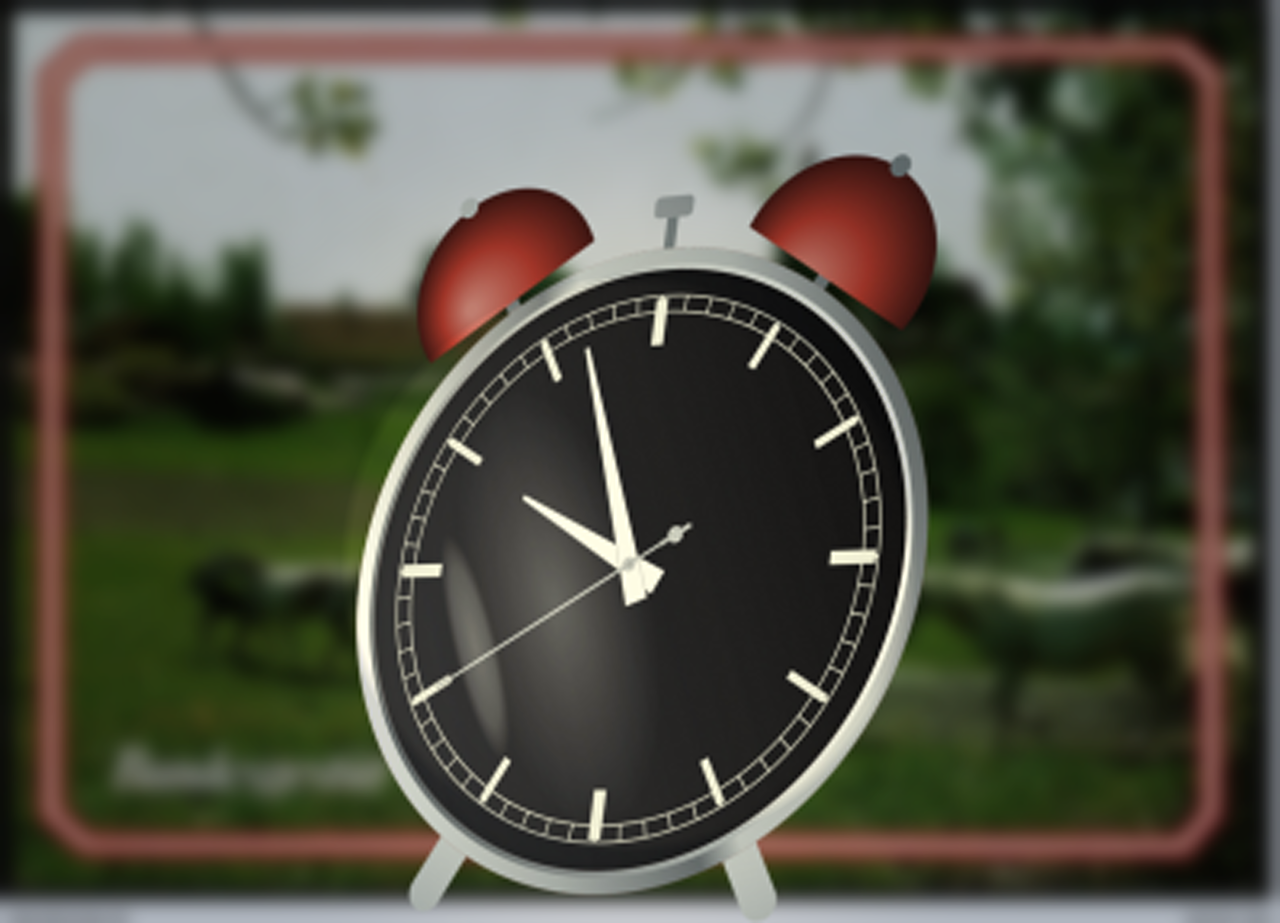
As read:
{"hour": 9, "minute": 56, "second": 40}
